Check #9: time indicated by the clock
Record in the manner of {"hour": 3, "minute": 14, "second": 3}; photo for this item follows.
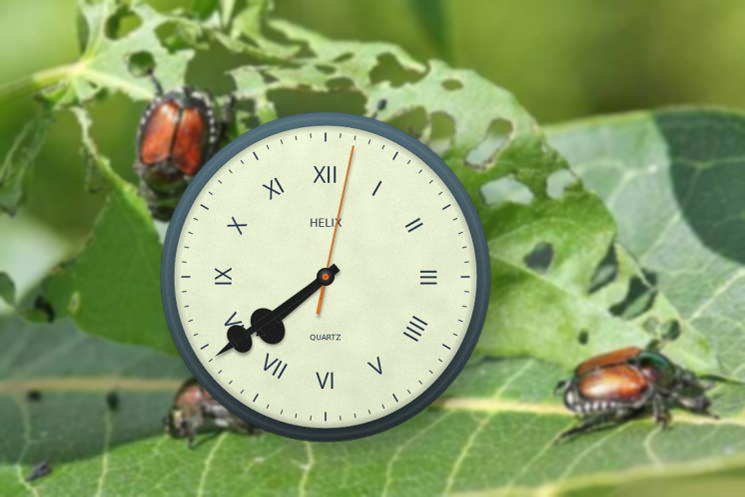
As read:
{"hour": 7, "minute": 39, "second": 2}
